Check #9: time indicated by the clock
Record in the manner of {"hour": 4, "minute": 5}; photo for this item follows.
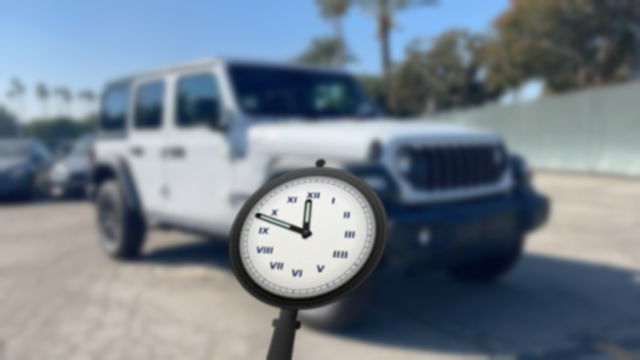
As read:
{"hour": 11, "minute": 48}
